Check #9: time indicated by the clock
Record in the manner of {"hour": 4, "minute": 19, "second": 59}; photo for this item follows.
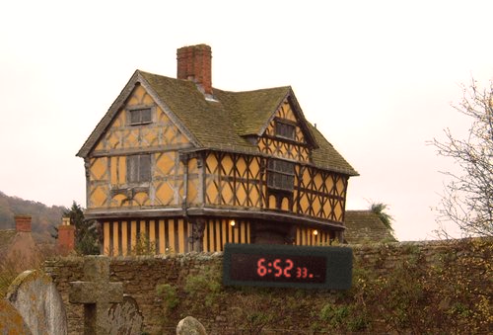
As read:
{"hour": 6, "minute": 52, "second": 33}
